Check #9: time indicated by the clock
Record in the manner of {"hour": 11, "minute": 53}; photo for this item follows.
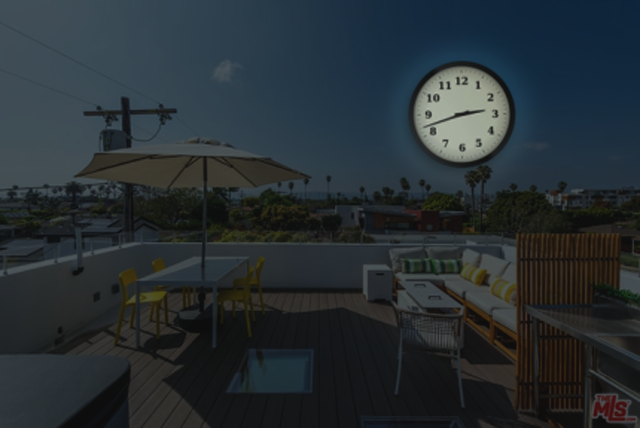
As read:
{"hour": 2, "minute": 42}
